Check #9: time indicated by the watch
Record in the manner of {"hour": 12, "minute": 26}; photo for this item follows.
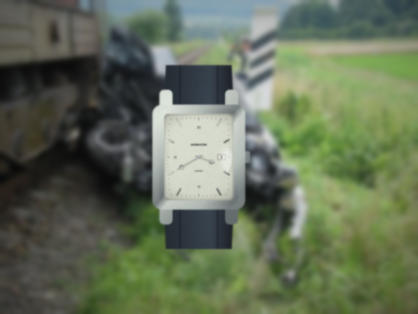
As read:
{"hour": 3, "minute": 40}
